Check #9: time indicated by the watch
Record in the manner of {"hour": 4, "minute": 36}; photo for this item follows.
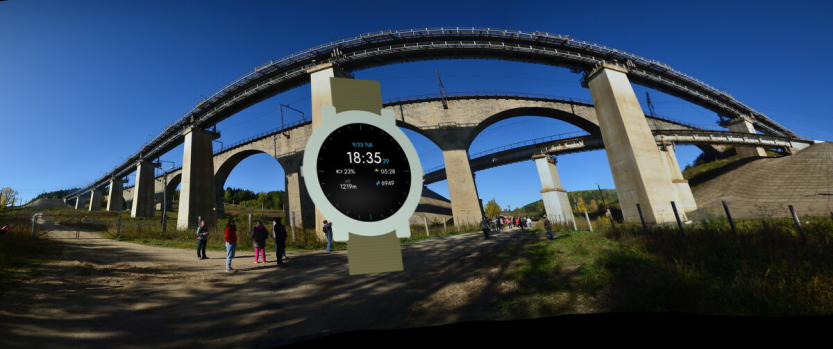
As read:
{"hour": 18, "minute": 35}
